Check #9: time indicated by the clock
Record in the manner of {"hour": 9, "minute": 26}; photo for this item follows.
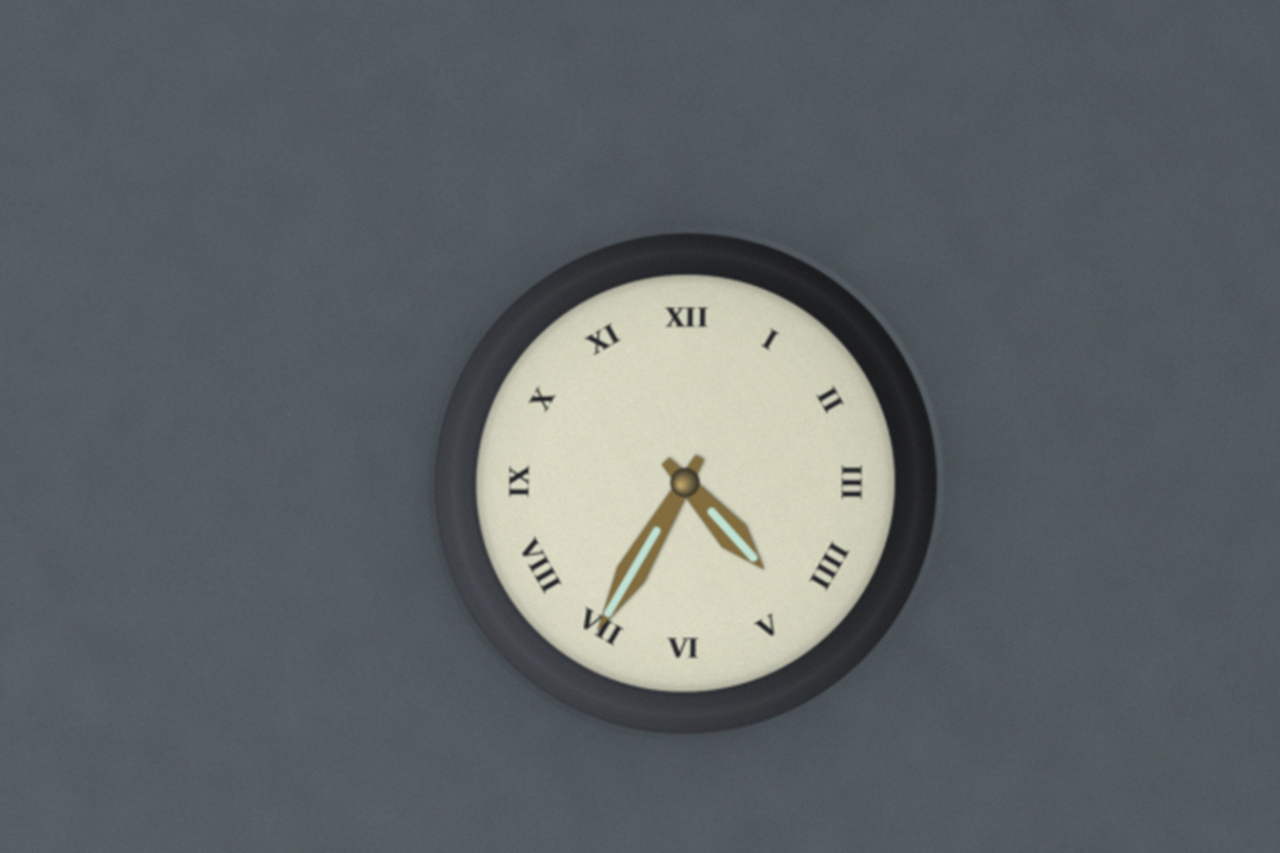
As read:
{"hour": 4, "minute": 35}
